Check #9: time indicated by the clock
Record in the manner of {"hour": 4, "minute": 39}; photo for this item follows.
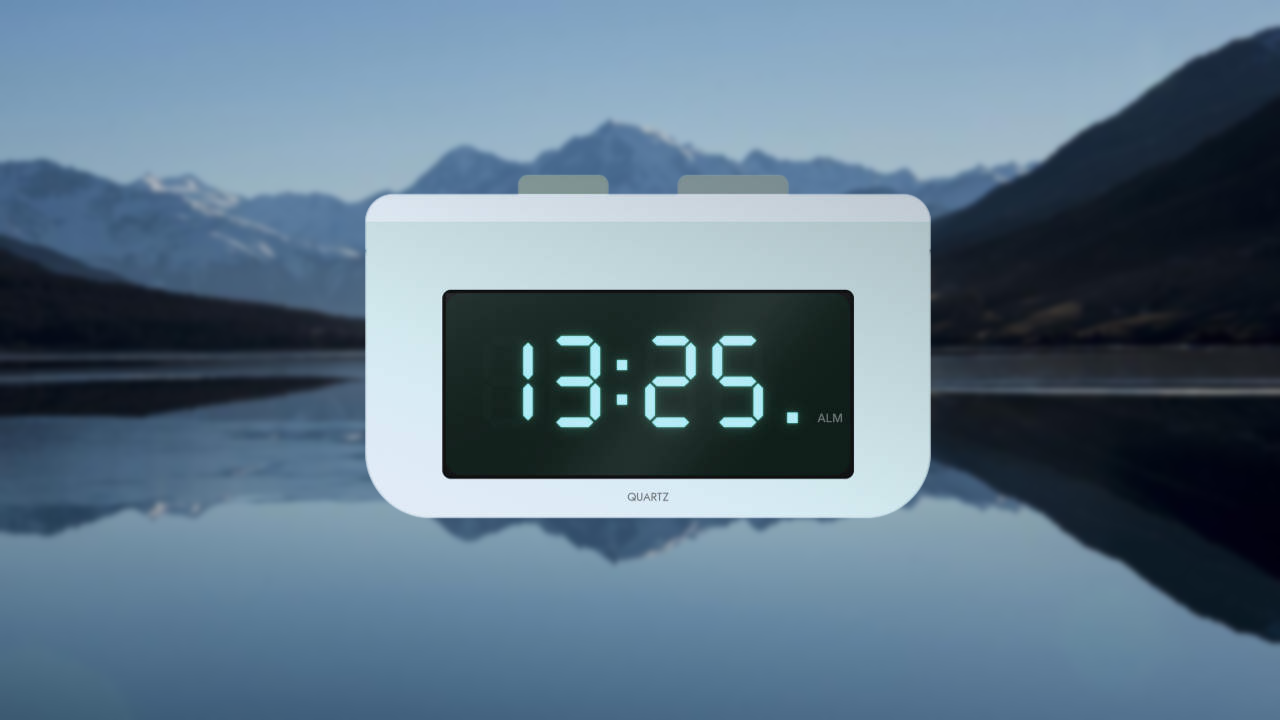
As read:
{"hour": 13, "minute": 25}
